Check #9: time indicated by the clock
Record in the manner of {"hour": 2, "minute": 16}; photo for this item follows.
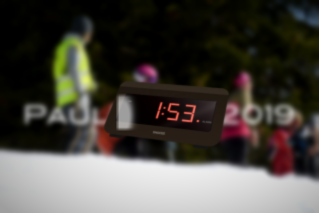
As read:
{"hour": 1, "minute": 53}
